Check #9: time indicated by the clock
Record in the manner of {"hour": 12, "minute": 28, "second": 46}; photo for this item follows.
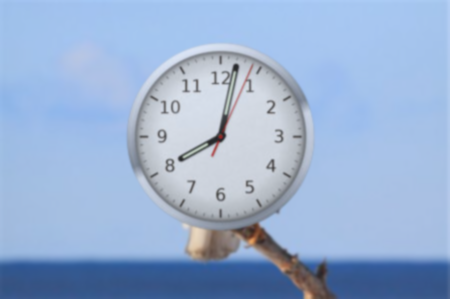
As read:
{"hour": 8, "minute": 2, "second": 4}
